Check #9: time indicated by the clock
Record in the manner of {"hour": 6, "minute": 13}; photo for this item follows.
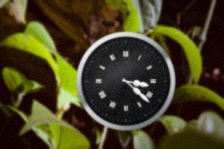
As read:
{"hour": 3, "minute": 22}
